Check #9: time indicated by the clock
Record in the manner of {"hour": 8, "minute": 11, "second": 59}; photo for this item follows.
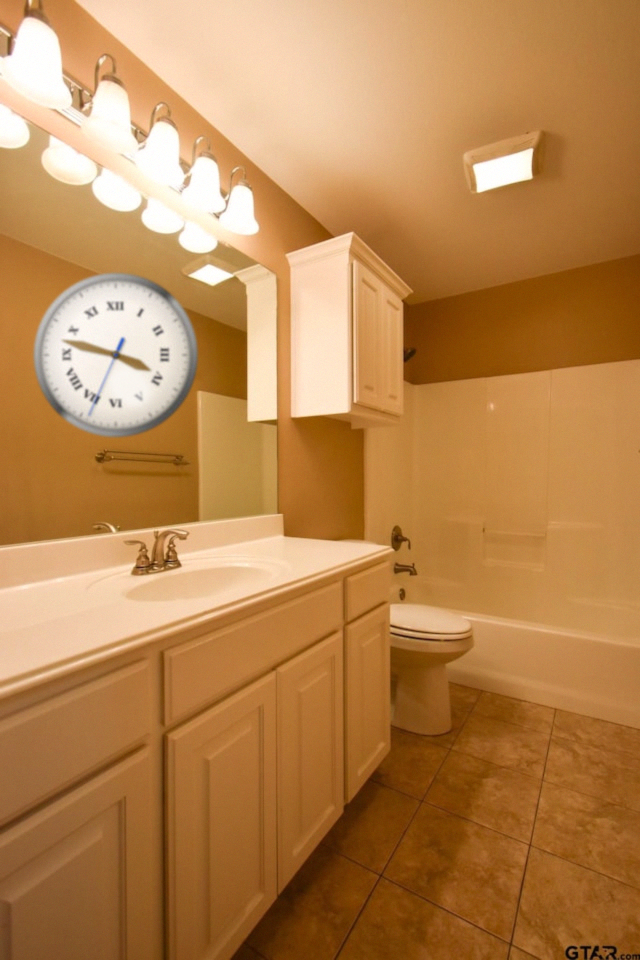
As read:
{"hour": 3, "minute": 47, "second": 34}
